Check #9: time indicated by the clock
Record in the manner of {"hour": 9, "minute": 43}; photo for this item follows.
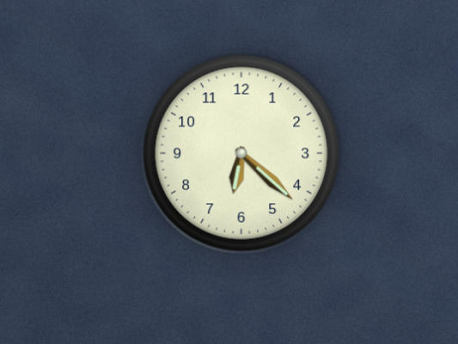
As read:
{"hour": 6, "minute": 22}
